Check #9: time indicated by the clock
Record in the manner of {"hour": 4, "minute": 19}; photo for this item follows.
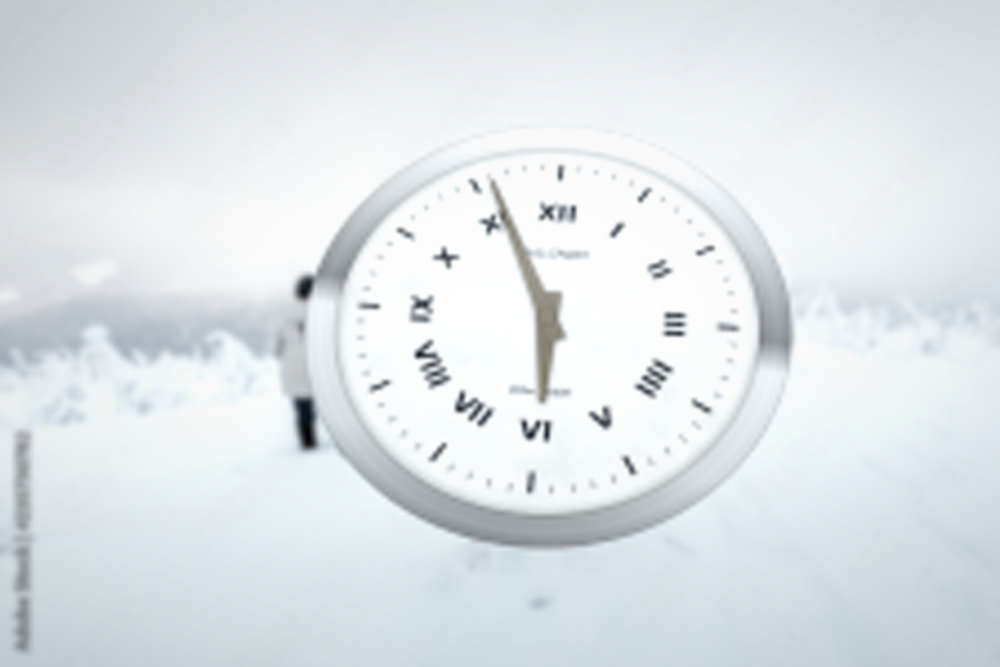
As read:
{"hour": 5, "minute": 56}
